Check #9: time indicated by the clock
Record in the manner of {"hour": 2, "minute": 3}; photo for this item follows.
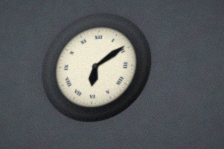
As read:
{"hour": 6, "minute": 9}
